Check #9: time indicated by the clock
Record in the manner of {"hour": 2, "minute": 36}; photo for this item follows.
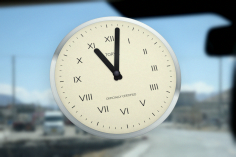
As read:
{"hour": 11, "minute": 2}
